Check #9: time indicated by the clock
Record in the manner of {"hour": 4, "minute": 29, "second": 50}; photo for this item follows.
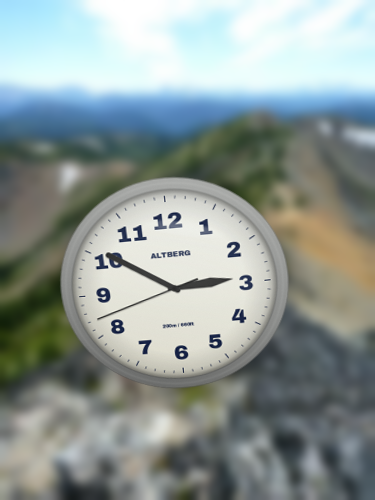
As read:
{"hour": 2, "minute": 50, "second": 42}
